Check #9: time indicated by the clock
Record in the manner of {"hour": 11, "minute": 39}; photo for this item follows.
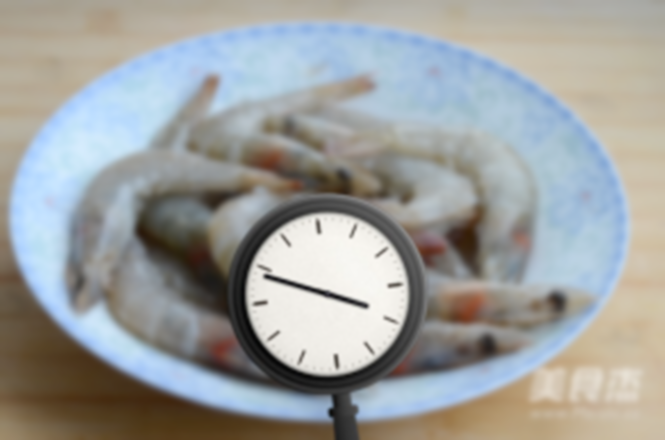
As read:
{"hour": 3, "minute": 49}
